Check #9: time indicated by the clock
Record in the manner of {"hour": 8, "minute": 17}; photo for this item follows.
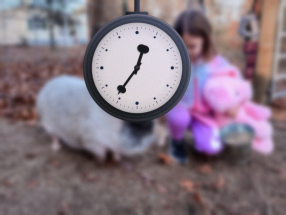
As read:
{"hour": 12, "minute": 36}
